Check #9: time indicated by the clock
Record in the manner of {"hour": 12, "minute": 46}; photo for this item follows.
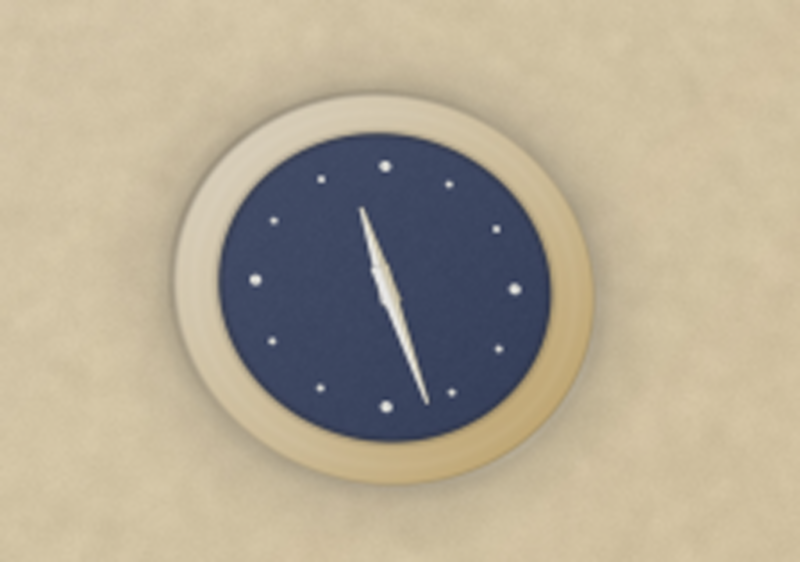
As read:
{"hour": 11, "minute": 27}
